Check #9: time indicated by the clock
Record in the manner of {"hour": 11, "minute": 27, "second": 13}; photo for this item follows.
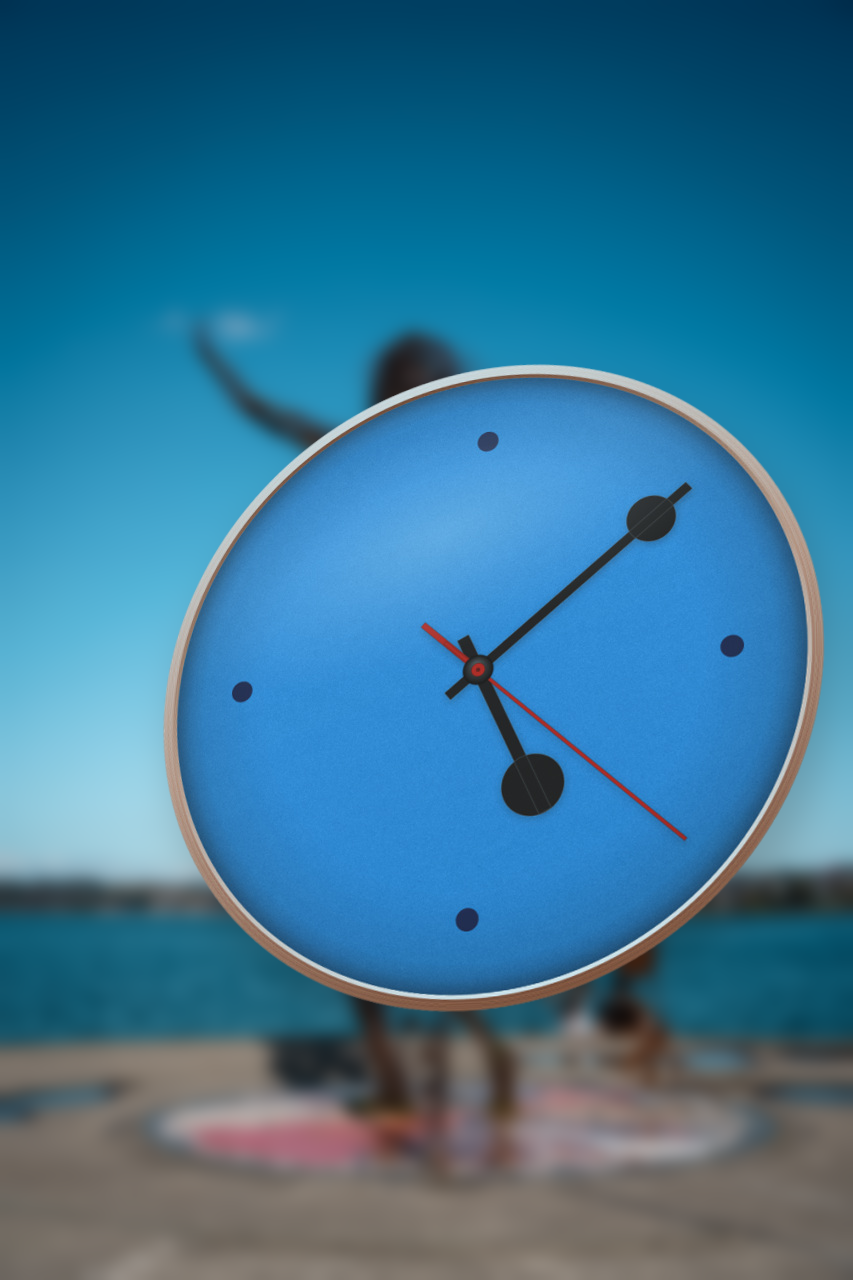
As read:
{"hour": 5, "minute": 8, "second": 22}
